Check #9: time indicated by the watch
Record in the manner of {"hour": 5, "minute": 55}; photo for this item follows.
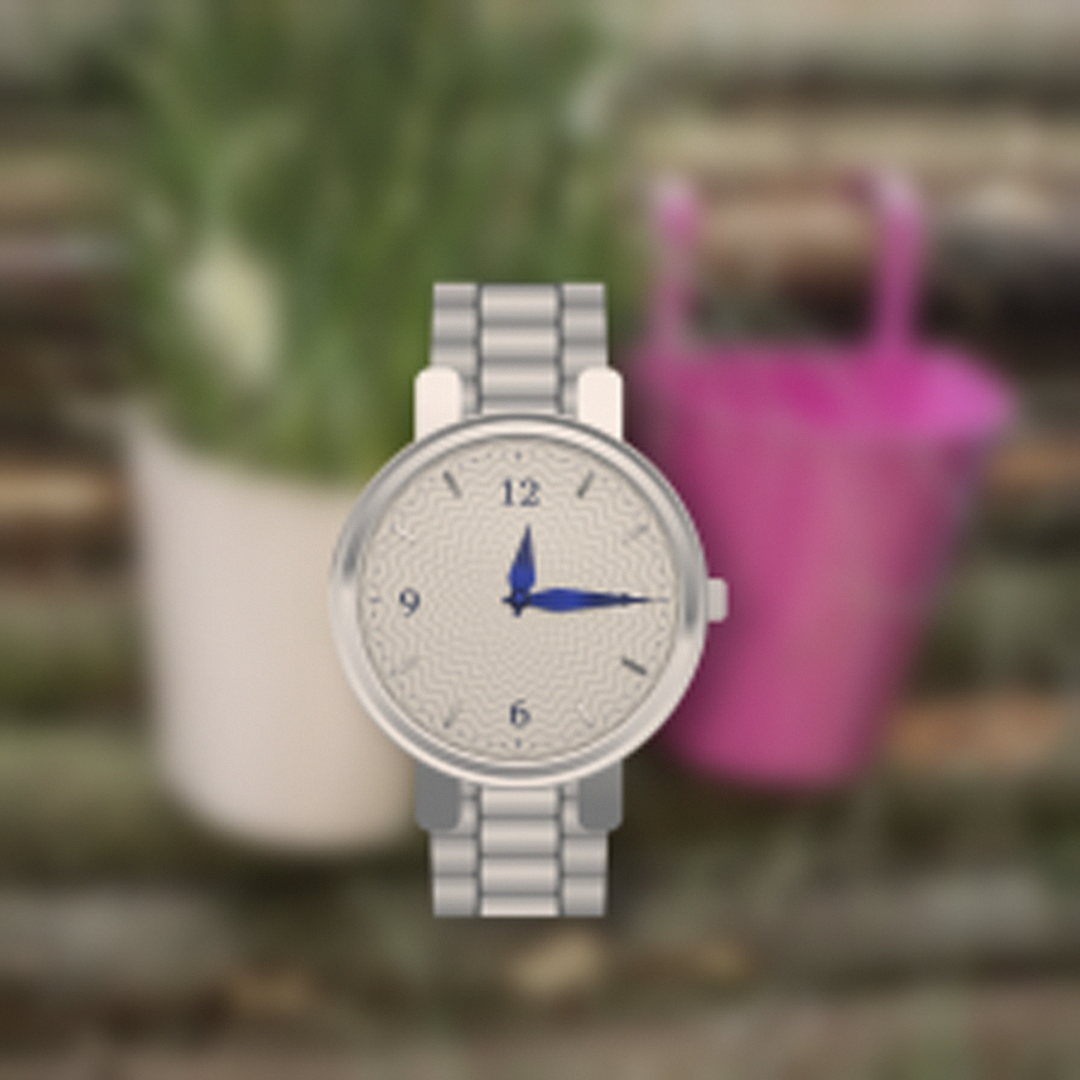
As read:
{"hour": 12, "minute": 15}
